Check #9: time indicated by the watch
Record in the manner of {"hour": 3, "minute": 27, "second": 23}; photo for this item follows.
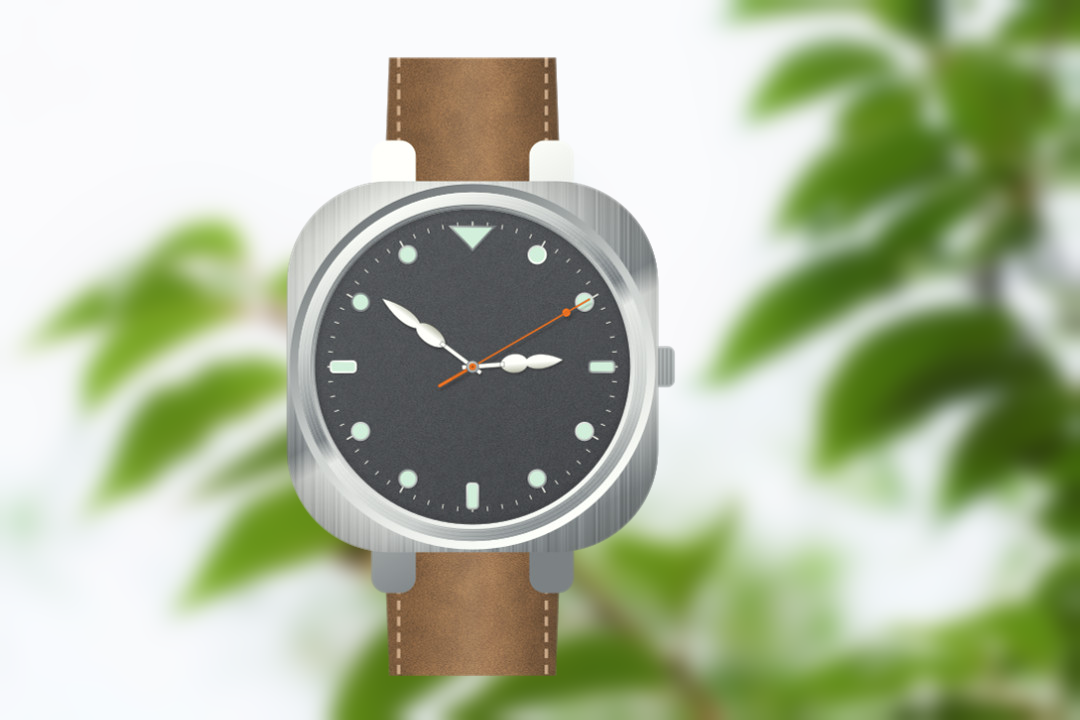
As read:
{"hour": 2, "minute": 51, "second": 10}
